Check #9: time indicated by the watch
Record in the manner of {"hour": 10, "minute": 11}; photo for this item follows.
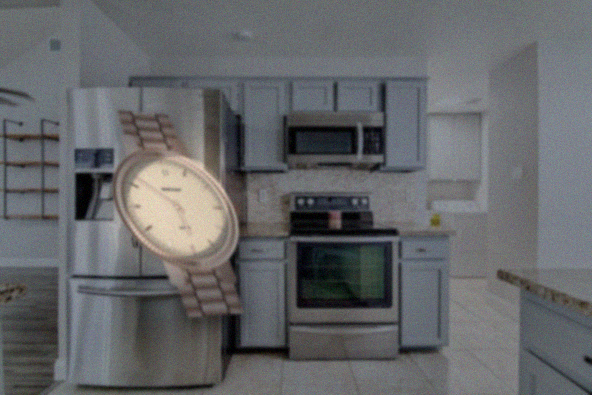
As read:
{"hour": 5, "minute": 52}
